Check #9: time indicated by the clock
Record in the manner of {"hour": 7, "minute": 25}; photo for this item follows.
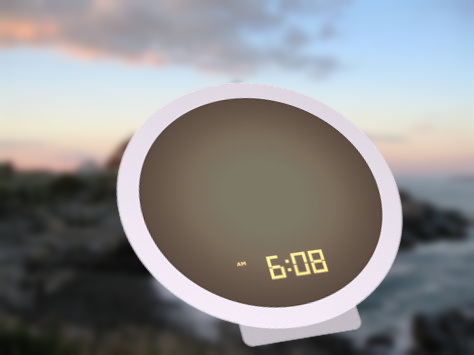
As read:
{"hour": 6, "minute": 8}
